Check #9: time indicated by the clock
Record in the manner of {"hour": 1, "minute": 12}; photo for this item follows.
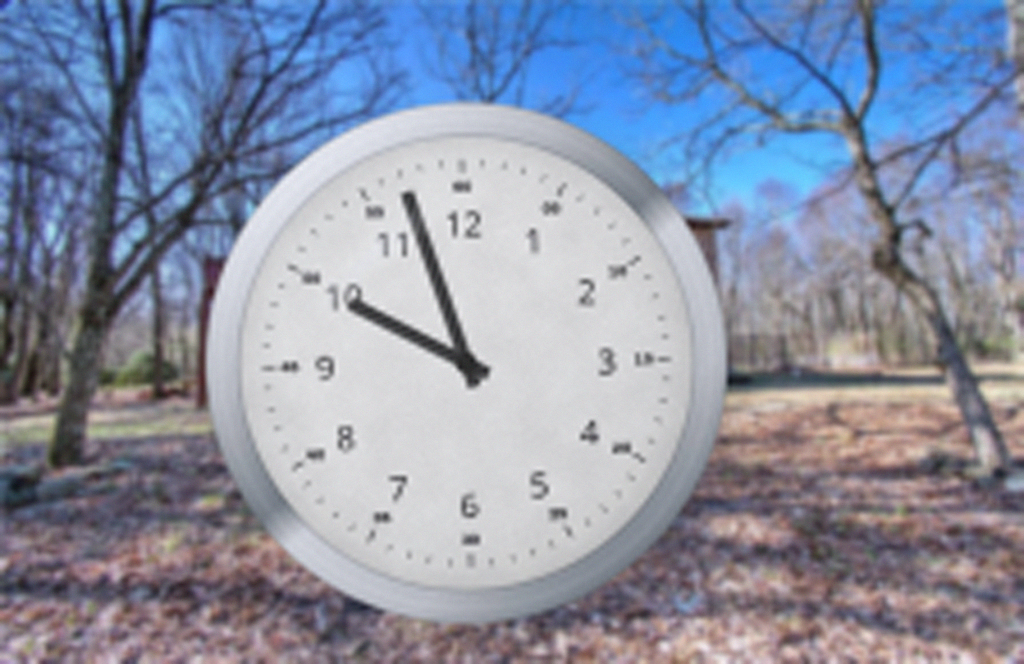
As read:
{"hour": 9, "minute": 57}
